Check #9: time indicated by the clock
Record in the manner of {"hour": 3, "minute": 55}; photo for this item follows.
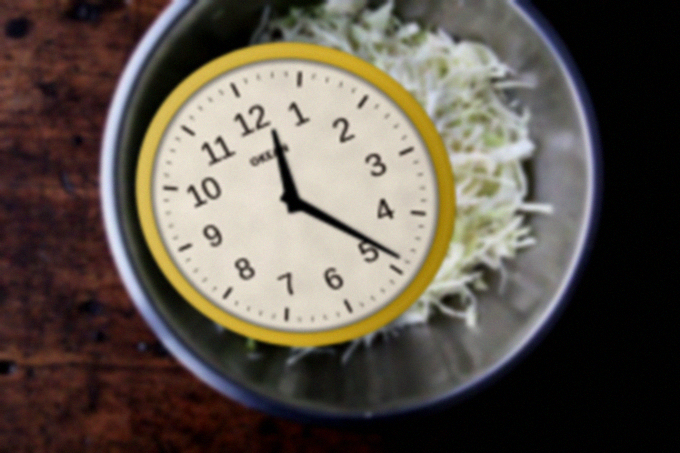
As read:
{"hour": 12, "minute": 24}
